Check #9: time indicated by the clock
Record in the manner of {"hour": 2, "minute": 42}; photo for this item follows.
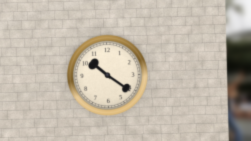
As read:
{"hour": 10, "minute": 21}
